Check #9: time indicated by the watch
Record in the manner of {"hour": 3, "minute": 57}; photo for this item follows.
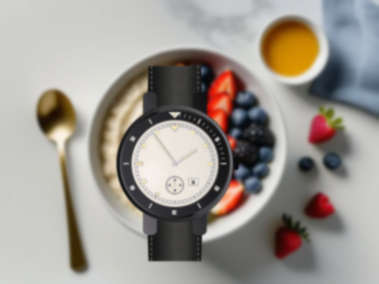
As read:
{"hour": 1, "minute": 54}
